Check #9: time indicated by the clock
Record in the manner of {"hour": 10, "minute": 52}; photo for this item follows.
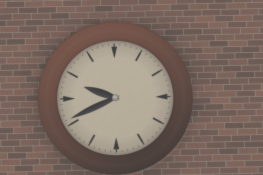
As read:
{"hour": 9, "minute": 41}
